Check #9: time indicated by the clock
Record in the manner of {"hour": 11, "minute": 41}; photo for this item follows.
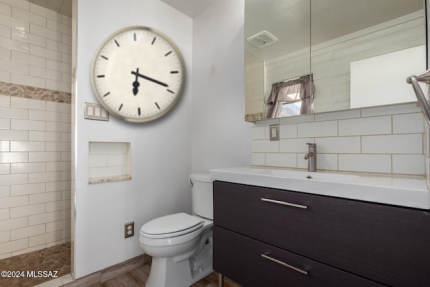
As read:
{"hour": 6, "minute": 19}
